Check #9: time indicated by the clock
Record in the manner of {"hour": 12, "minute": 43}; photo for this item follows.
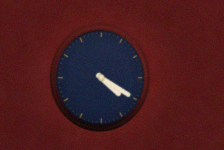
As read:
{"hour": 4, "minute": 20}
